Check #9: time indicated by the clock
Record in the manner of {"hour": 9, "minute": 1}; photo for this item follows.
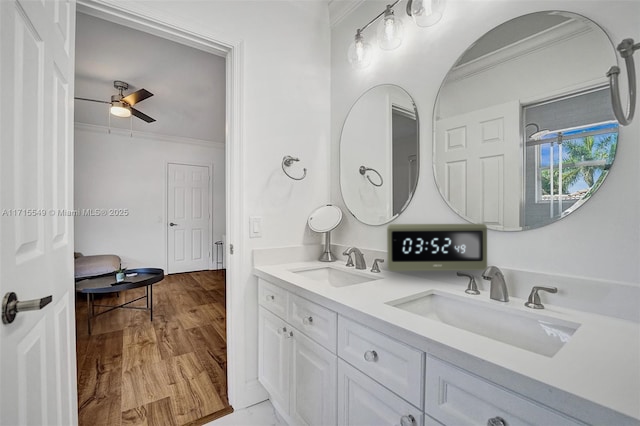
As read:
{"hour": 3, "minute": 52}
